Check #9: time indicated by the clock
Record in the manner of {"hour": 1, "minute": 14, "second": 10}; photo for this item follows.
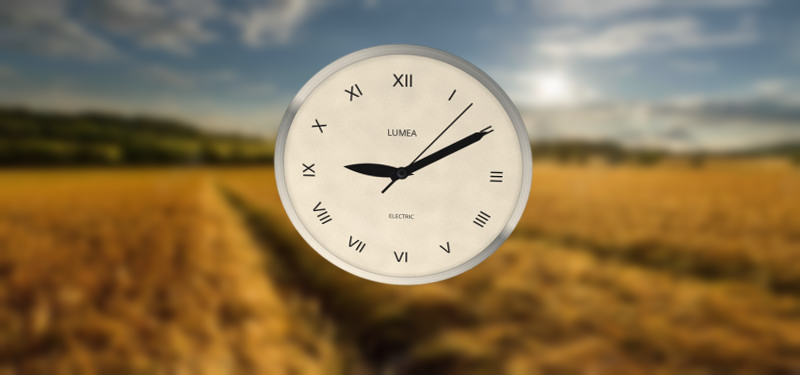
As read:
{"hour": 9, "minute": 10, "second": 7}
